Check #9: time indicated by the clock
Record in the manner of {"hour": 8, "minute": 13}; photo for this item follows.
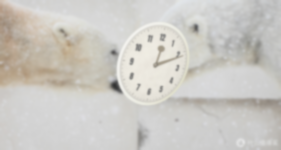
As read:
{"hour": 12, "minute": 11}
